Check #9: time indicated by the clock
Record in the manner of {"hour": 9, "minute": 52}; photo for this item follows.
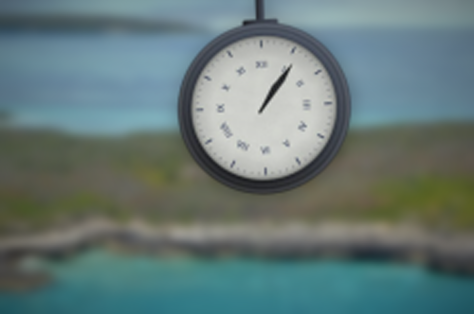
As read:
{"hour": 1, "minute": 6}
